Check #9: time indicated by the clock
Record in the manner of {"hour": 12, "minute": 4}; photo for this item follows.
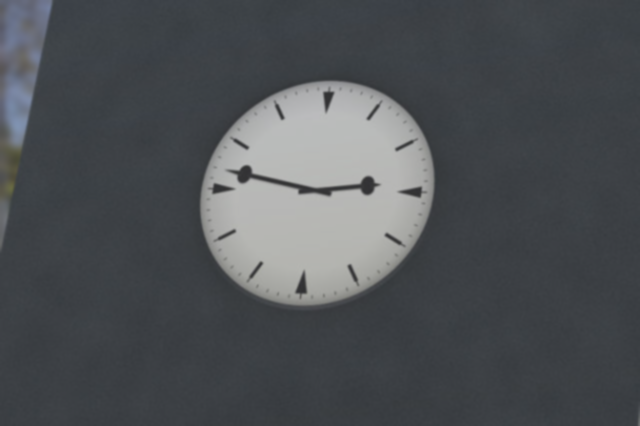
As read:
{"hour": 2, "minute": 47}
